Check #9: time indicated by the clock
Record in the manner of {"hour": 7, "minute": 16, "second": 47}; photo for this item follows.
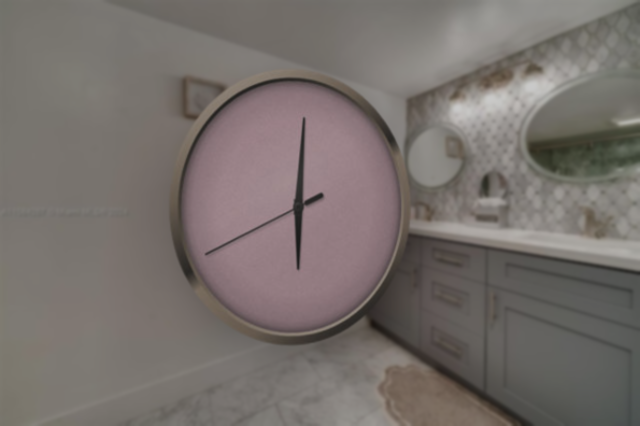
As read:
{"hour": 6, "minute": 0, "second": 41}
